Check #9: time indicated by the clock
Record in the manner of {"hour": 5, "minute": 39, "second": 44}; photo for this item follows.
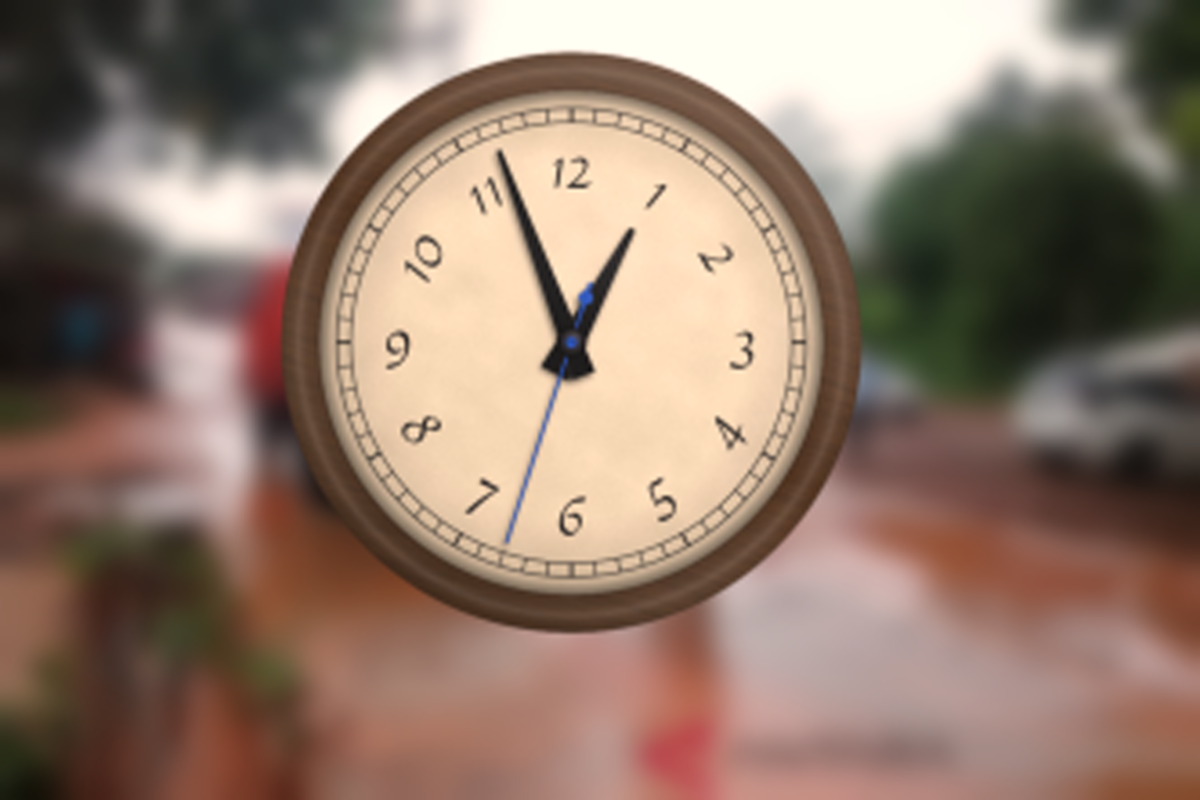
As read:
{"hour": 12, "minute": 56, "second": 33}
